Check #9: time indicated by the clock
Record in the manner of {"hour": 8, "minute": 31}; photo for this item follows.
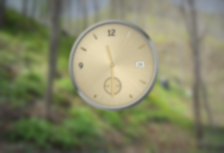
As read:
{"hour": 11, "minute": 30}
